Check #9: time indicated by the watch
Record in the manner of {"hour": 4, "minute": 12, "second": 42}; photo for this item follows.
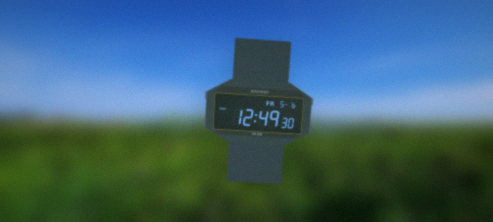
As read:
{"hour": 12, "minute": 49, "second": 30}
